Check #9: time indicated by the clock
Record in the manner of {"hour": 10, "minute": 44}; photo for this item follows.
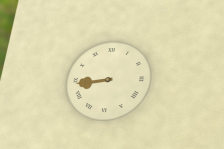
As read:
{"hour": 8, "minute": 44}
